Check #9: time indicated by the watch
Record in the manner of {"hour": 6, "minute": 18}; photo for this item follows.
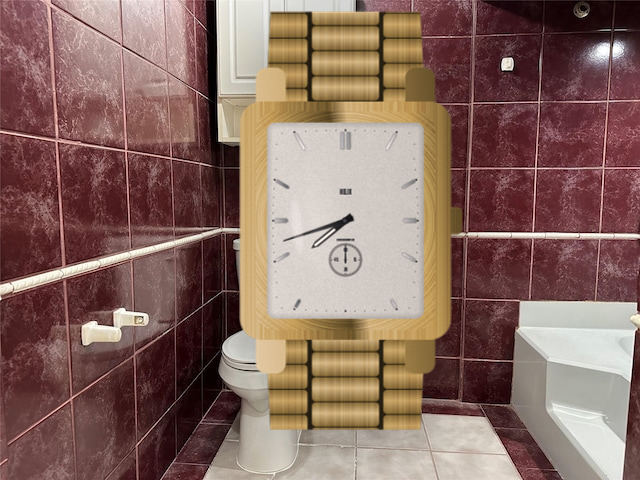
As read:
{"hour": 7, "minute": 42}
